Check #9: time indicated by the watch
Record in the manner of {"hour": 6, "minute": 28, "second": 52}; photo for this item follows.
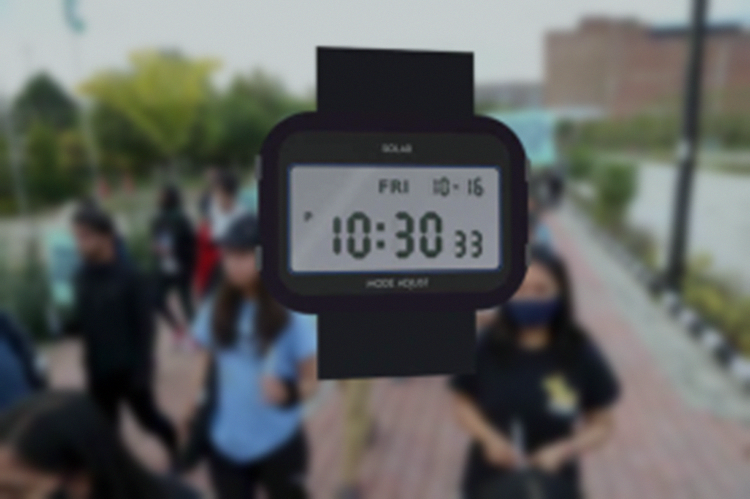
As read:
{"hour": 10, "minute": 30, "second": 33}
